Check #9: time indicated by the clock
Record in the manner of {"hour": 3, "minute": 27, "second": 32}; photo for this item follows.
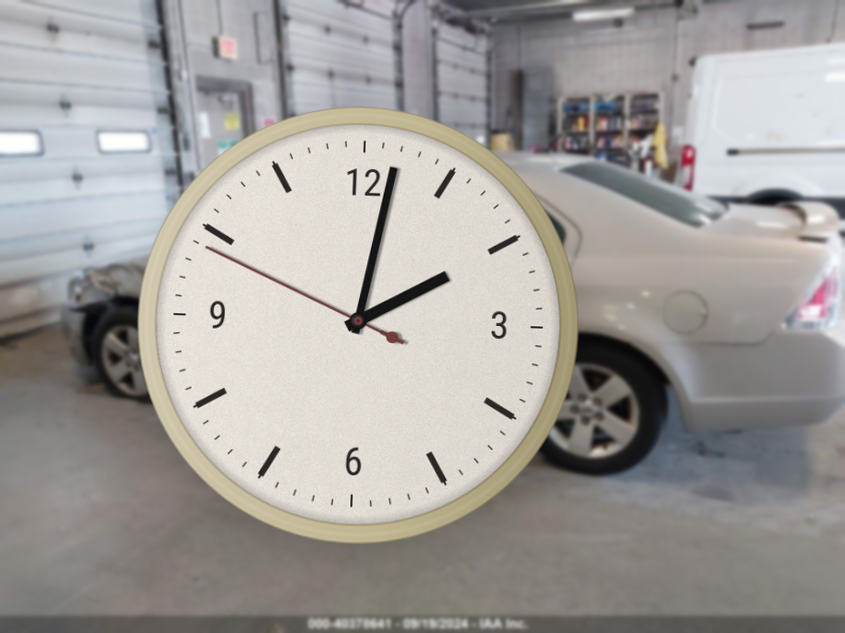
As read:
{"hour": 2, "minute": 1, "second": 49}
